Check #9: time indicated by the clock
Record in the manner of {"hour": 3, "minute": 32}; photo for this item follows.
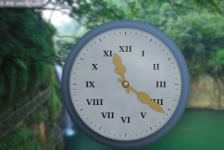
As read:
{"hour": 11, "minute": 21}
